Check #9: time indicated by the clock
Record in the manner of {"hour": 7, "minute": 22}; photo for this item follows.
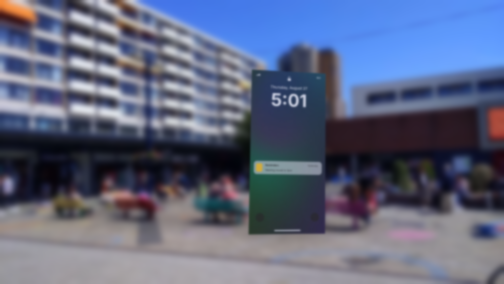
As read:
{"hour": 5, "minute": 1}
